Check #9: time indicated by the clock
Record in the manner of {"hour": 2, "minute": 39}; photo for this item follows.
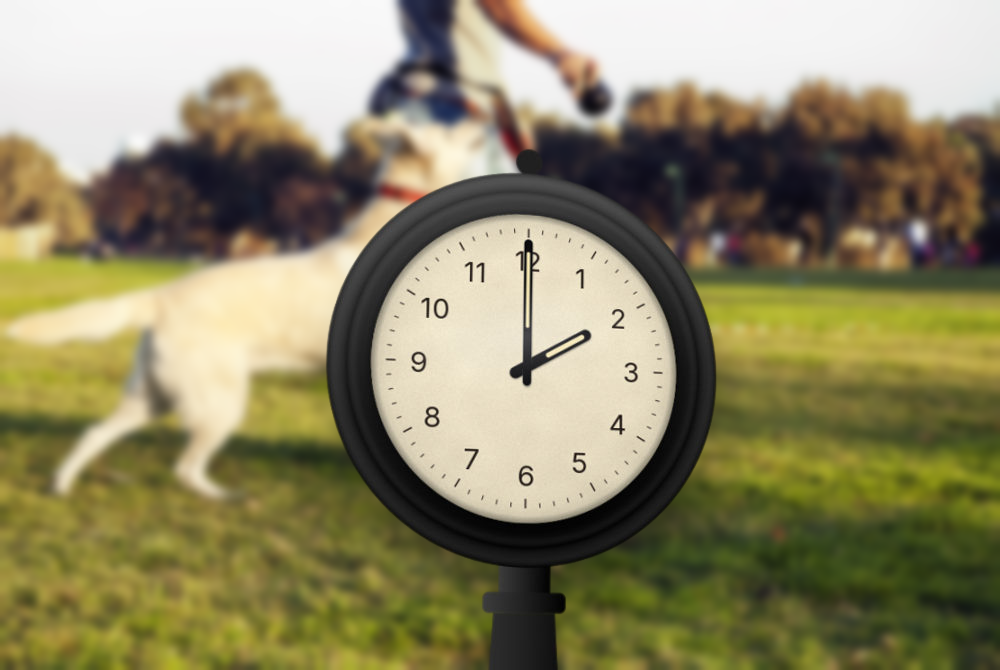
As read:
{"hour": 2, "minute": 0}
